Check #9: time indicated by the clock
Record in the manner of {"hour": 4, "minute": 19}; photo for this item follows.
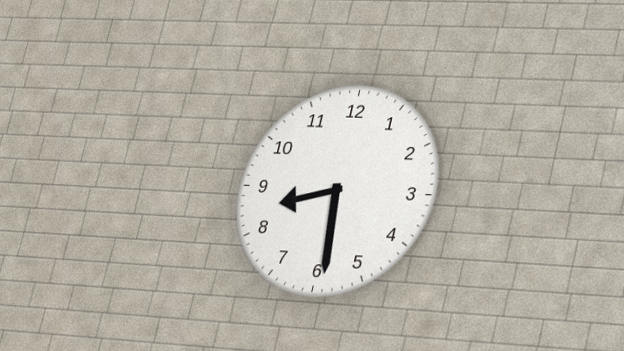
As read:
{"hour": 8, "minute": 29}
